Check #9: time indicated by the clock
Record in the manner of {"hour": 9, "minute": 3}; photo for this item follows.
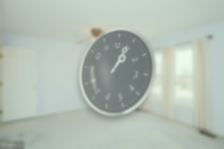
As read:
{"hour": 1, "minute": 4}
